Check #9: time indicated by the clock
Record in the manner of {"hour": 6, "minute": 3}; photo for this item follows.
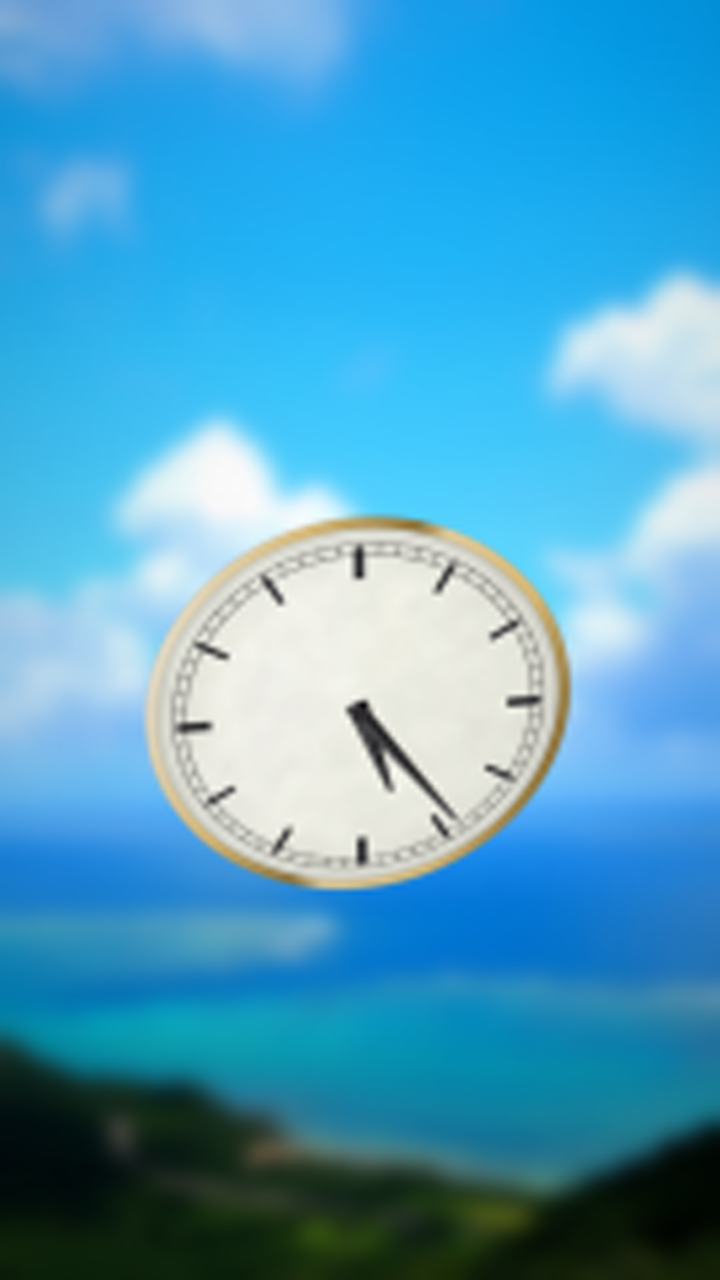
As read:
{"hour": 5, "minute": 24}
